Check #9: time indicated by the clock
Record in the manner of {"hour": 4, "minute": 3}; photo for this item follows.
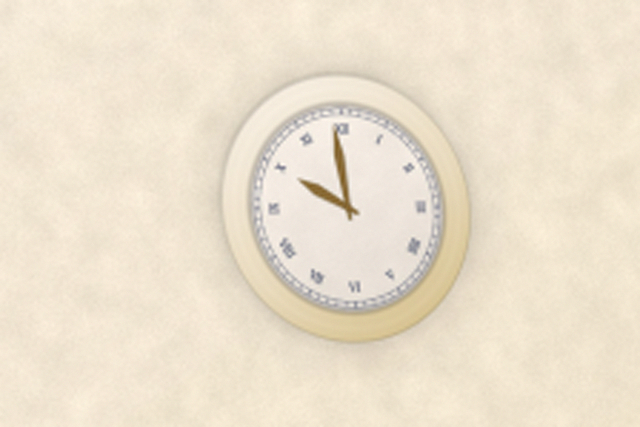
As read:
{"hour": 9, "minute": 59}
